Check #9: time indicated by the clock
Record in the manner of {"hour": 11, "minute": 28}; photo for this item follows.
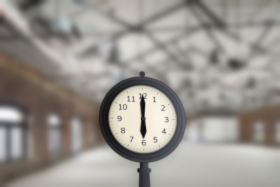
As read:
{"hour": 6, "minute": 0}
